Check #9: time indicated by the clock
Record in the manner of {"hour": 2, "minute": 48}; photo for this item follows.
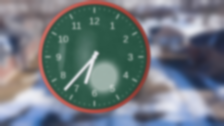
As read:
{"hour": 6, "minute": 37}
